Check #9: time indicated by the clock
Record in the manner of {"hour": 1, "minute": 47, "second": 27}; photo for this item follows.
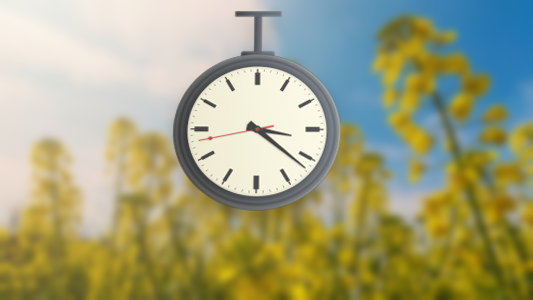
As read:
{"hour": 3, "minute": 21, "second": 43}
